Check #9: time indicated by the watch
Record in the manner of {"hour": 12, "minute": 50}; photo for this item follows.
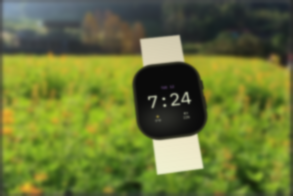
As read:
{"hour": 7, "minute": 24}
